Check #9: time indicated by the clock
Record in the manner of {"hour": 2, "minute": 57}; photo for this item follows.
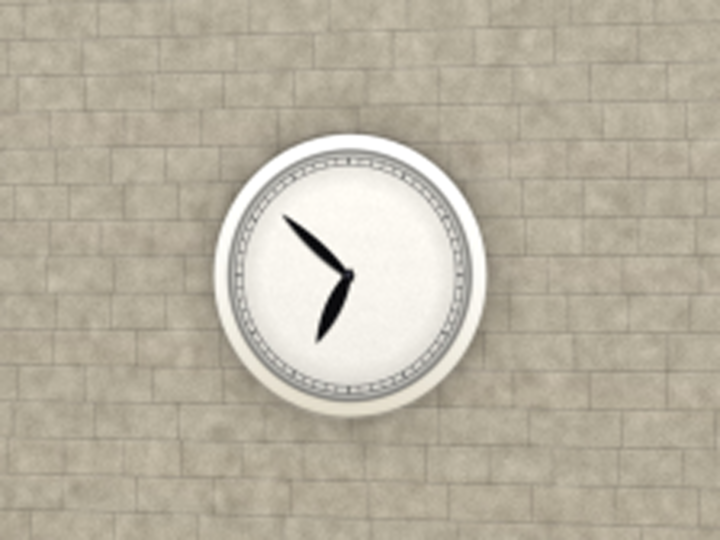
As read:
{"hour": 6, "minute": 52}
